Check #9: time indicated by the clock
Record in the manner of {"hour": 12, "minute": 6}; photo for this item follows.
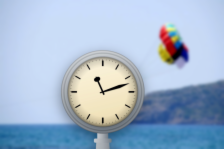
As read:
{"hour": 11, "minute": 12}
